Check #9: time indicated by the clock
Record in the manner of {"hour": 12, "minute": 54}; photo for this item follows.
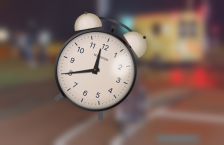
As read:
{"hour": 11, "minute": 40}
